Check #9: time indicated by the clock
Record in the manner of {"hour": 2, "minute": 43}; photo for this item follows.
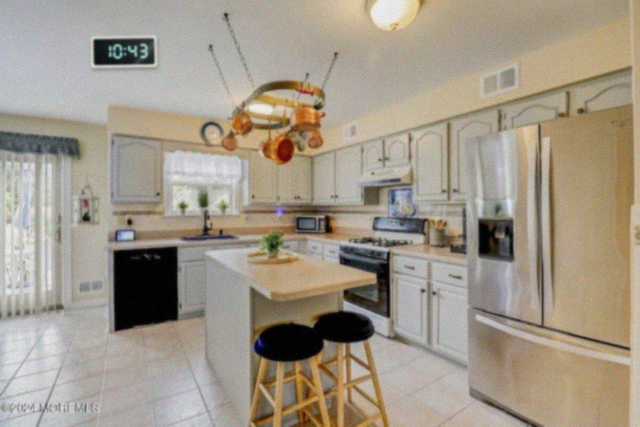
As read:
{"hour": 10, "minute": 43}
